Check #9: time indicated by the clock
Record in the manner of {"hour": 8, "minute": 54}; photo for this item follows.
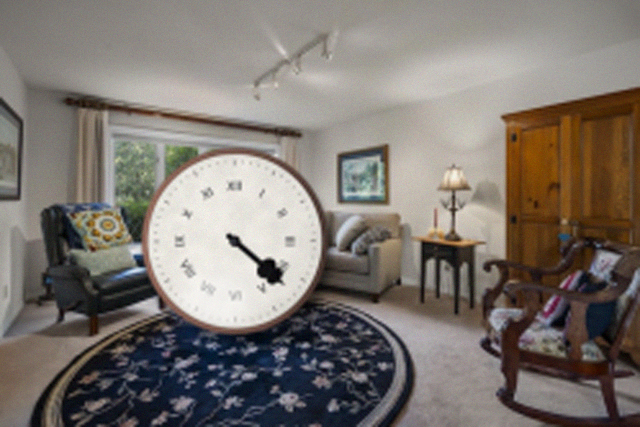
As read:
{"hour": 4, "minute": 22}
